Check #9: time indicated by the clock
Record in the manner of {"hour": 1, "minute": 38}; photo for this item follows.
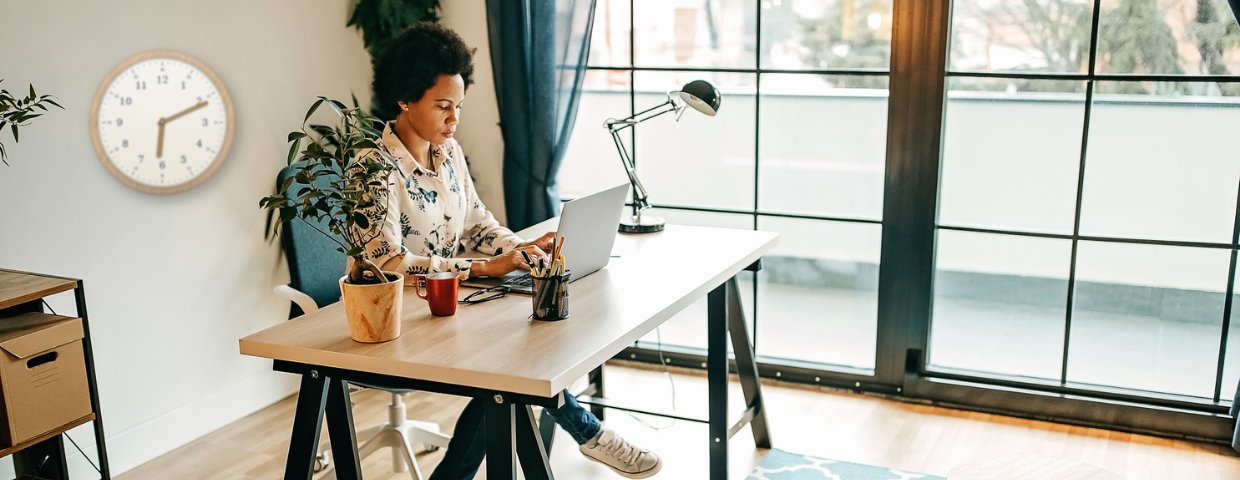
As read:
{"hour": 6, "minute": 11}
